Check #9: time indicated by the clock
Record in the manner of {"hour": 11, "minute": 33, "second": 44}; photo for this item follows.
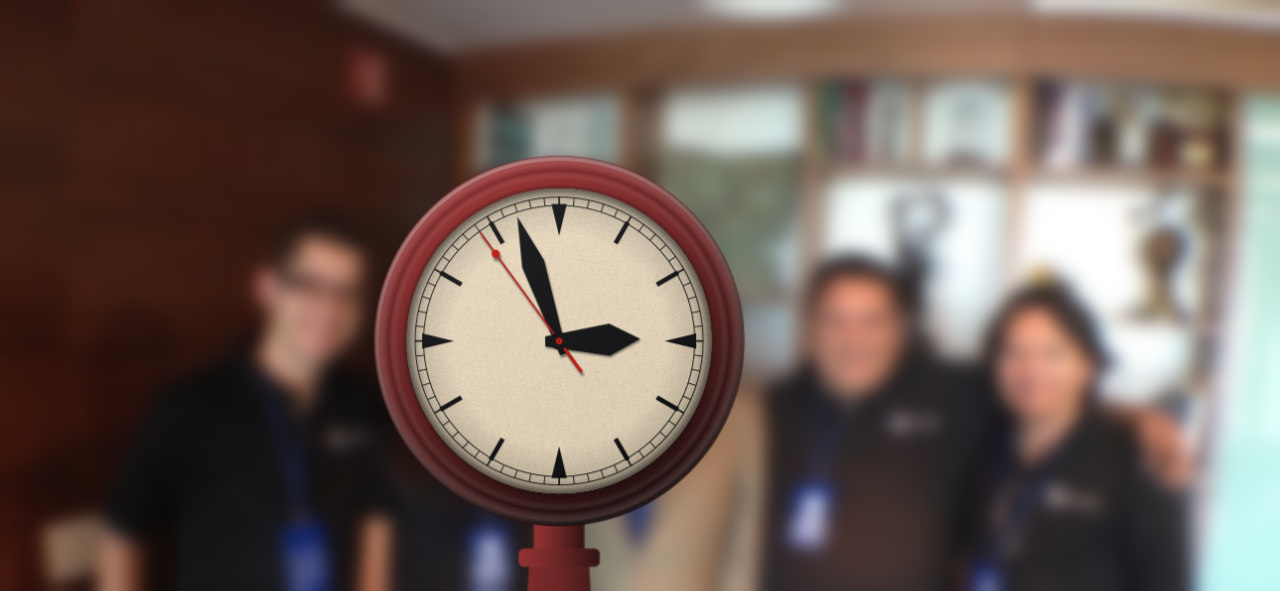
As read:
{"hour": 2, "minute": 56, "second": 54}
